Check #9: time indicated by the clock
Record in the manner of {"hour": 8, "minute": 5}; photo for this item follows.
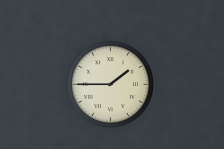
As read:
{"hour": 1, "minute": 45}
